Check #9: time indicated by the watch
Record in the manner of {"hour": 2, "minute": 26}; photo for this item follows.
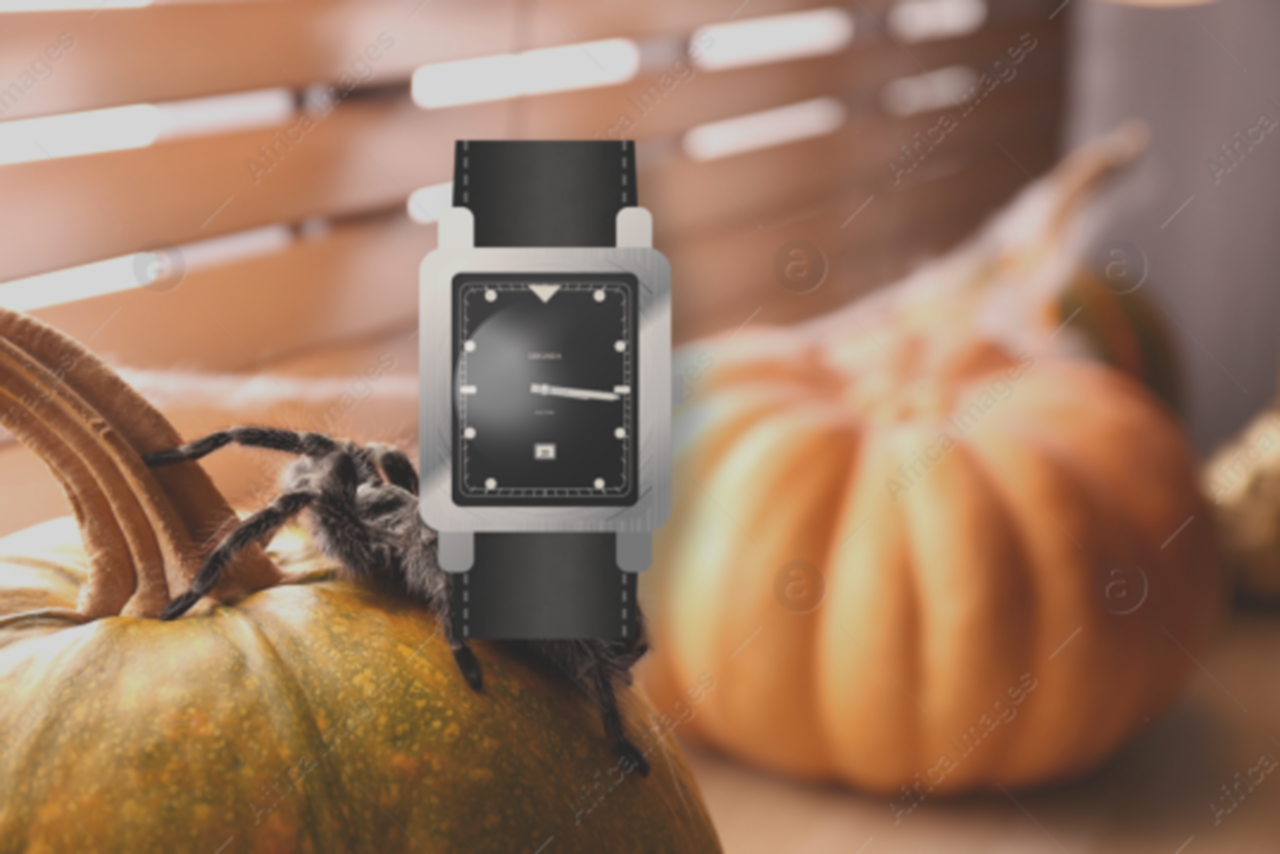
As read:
{"hour": 3, "minute": 16}
